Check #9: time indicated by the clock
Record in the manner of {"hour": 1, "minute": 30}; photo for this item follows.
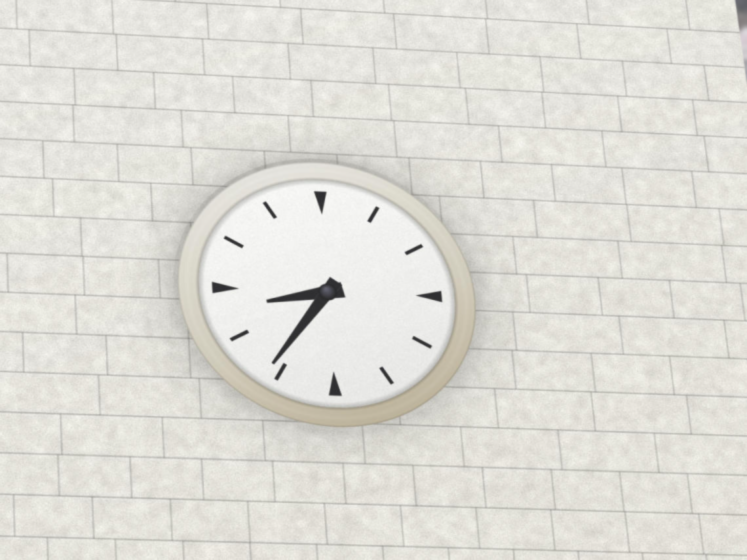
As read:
{"hour": 8, "minute": 36}
